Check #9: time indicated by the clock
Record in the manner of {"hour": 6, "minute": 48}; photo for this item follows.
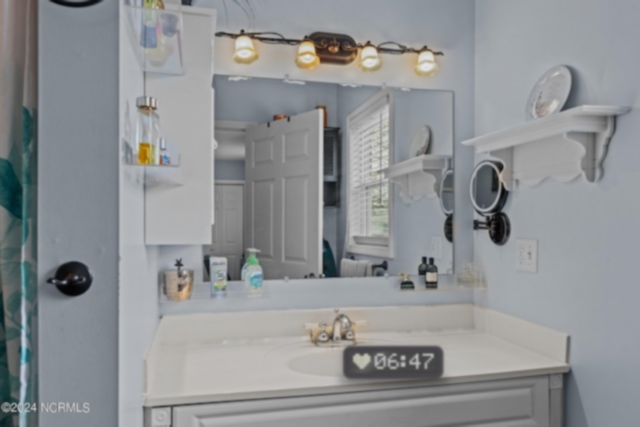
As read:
{"hour": 6, "minute": 47}
